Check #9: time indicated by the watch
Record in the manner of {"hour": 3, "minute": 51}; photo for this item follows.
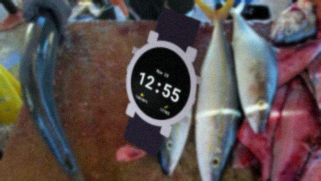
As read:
{"hour": 12, "minute": 55}
